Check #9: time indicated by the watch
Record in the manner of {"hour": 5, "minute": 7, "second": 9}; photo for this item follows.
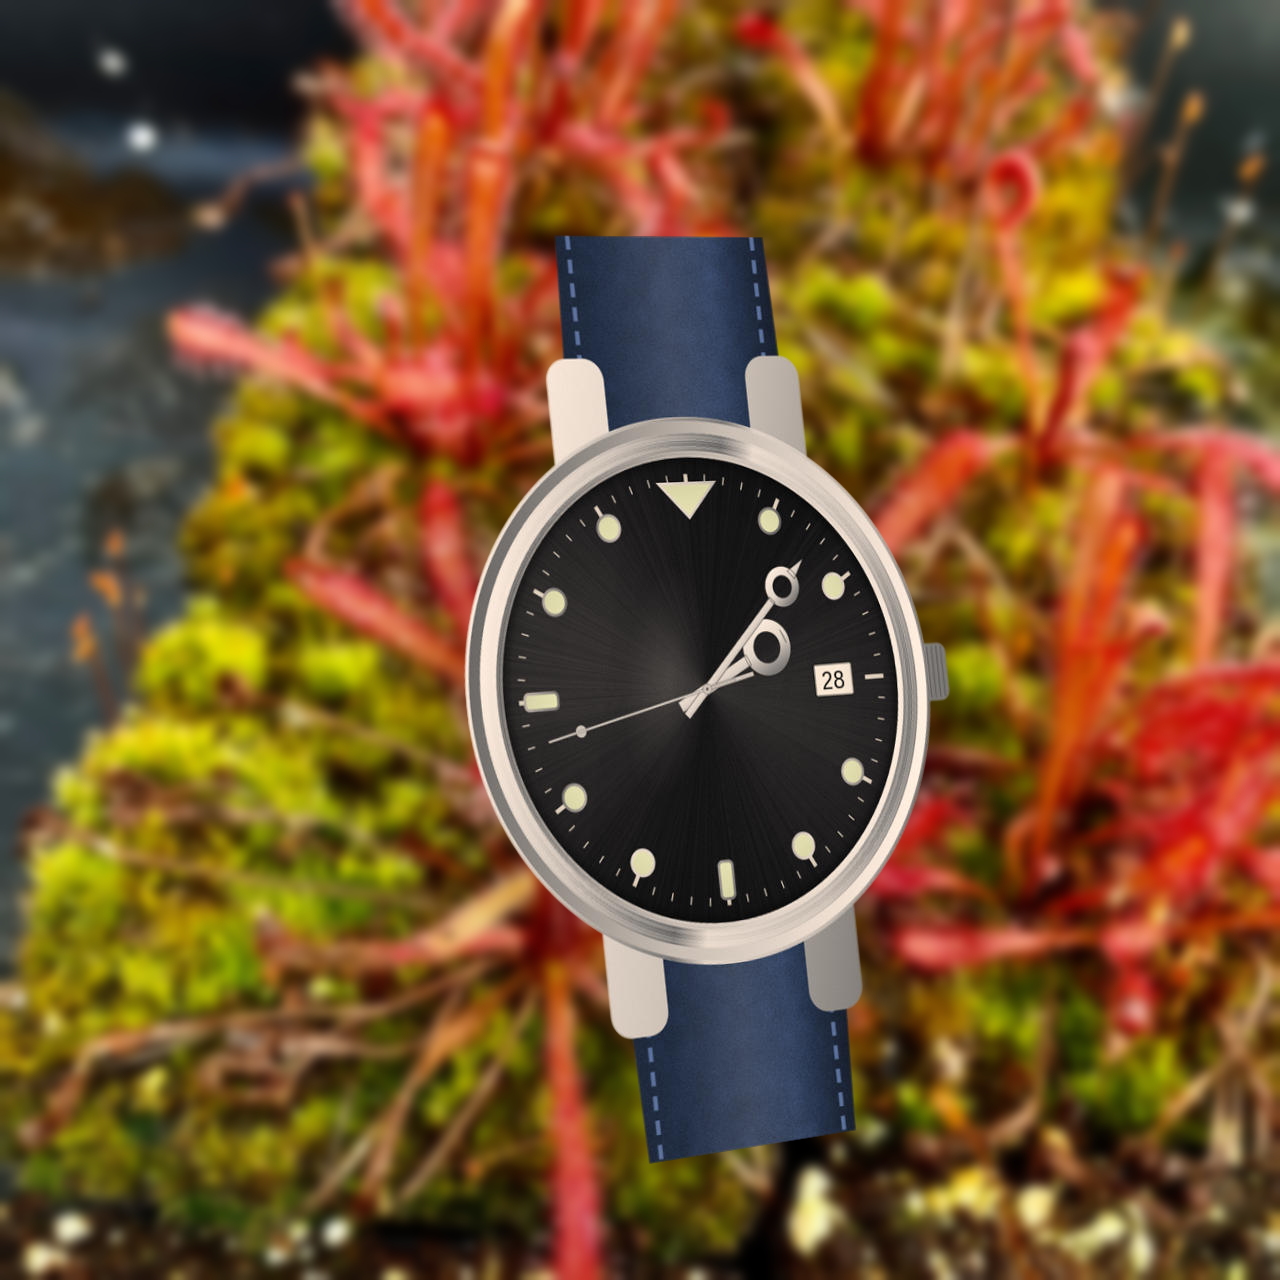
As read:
{"hour": 2, "minute": 7, "second": 43}
